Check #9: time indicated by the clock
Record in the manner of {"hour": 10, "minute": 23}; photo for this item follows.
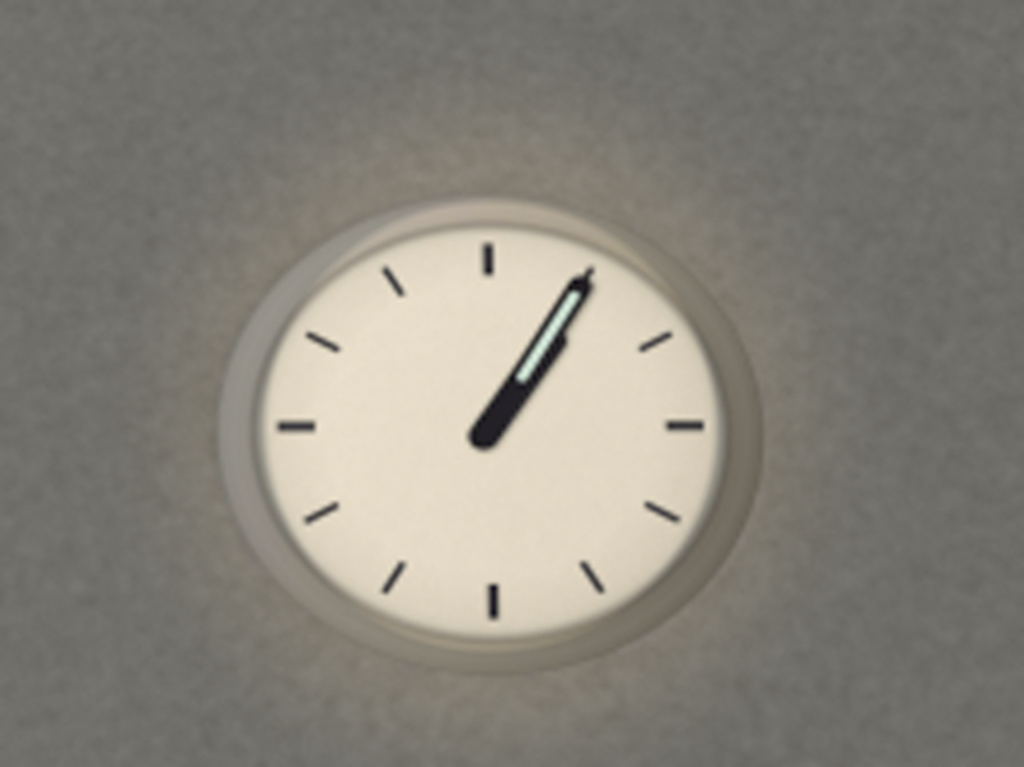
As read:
{"hour": 1, "minute": 5}
